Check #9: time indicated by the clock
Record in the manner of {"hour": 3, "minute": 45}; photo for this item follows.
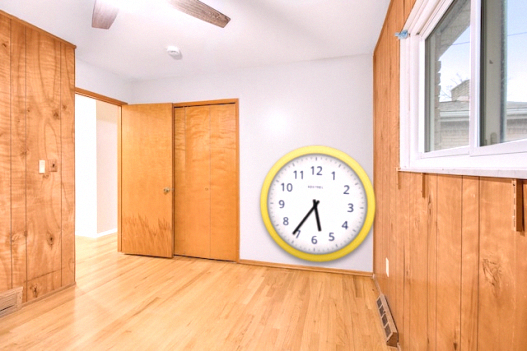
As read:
{"hour": 5, "minute": 36}
